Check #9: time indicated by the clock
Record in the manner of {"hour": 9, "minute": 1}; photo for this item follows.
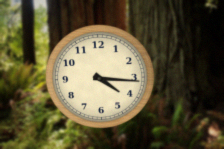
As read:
{"hour": 4, "minute": 16}
